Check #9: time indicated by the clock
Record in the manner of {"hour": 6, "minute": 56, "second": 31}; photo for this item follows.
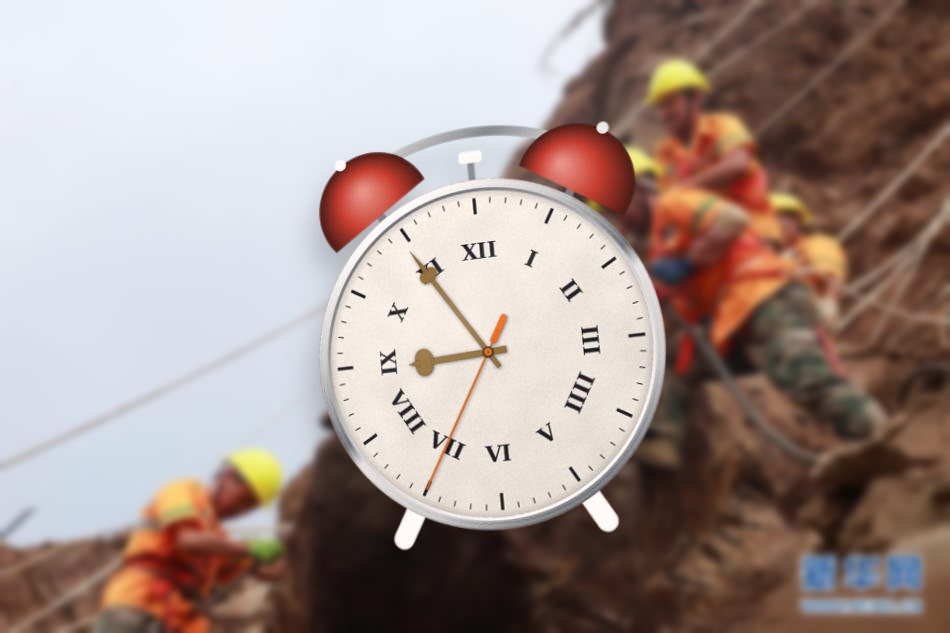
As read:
{"hour": 8, "minute": 54, "second": 35}
